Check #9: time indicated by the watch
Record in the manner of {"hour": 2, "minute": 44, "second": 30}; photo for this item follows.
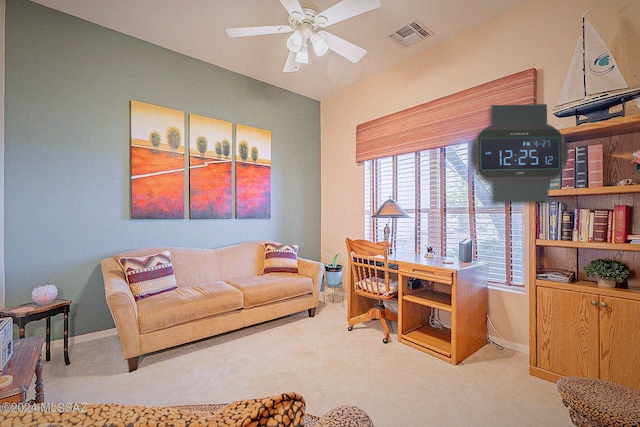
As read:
{"hour": 12, "minute": 25, "second": 12}
